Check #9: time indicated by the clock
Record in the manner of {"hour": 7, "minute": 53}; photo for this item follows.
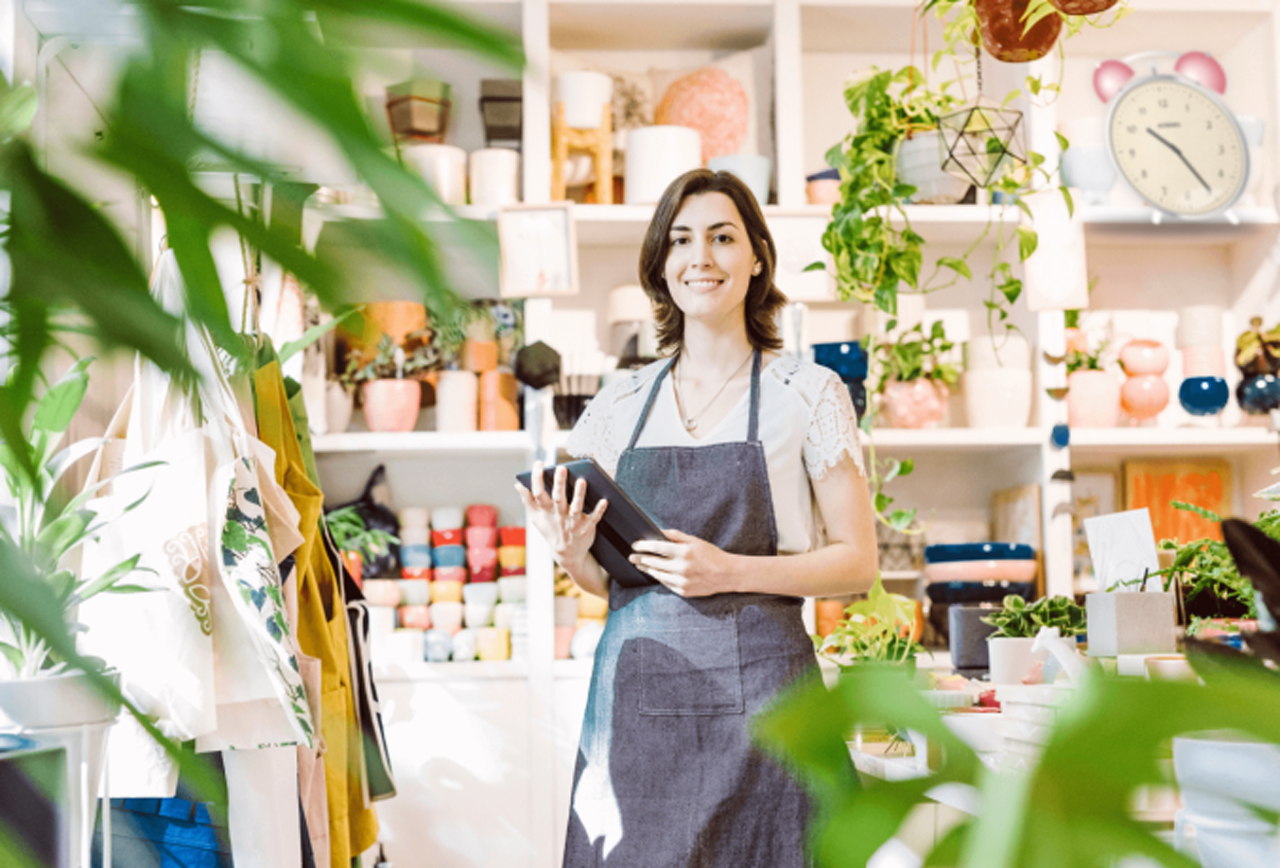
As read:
{"hour": 10, "minute": 25}
